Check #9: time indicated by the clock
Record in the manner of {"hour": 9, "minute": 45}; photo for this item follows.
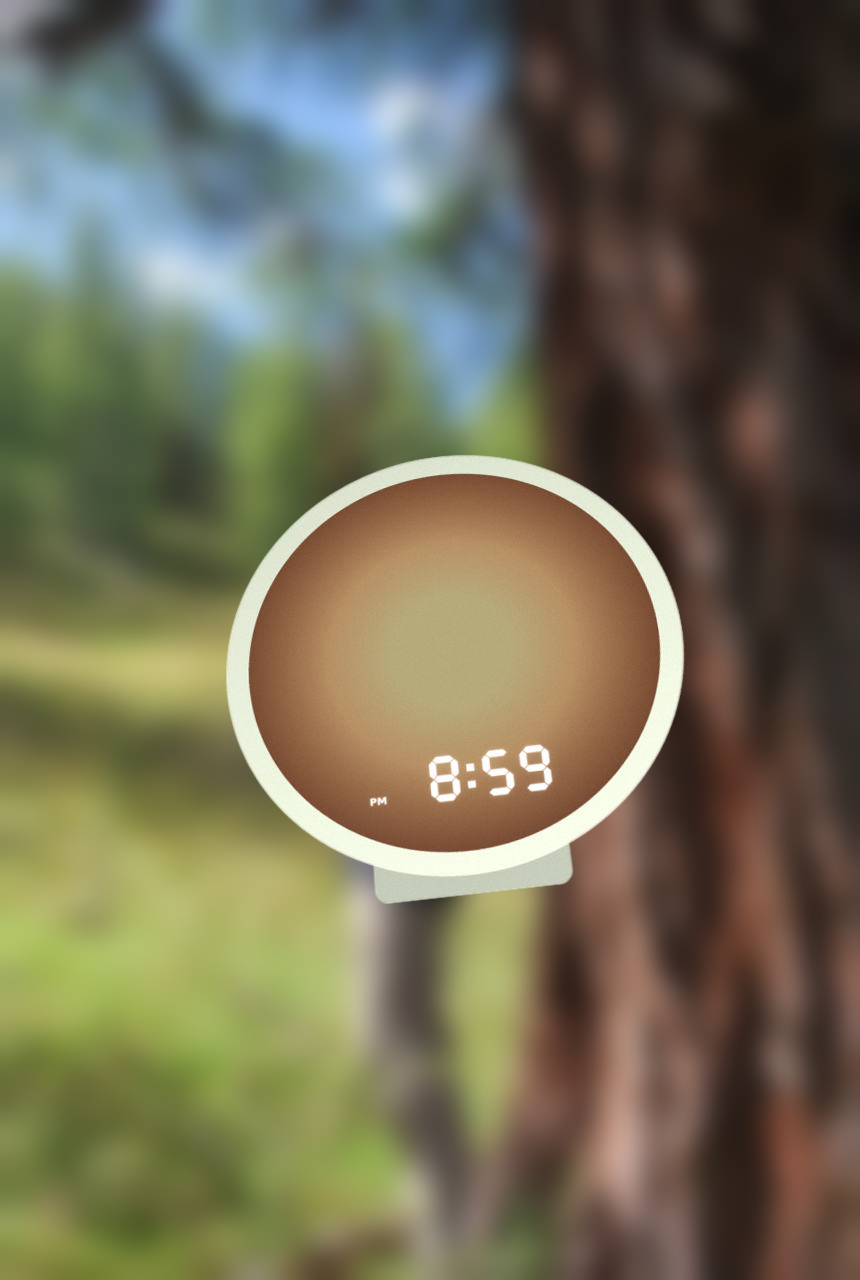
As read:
{"hour": 8, "minute": 59}
